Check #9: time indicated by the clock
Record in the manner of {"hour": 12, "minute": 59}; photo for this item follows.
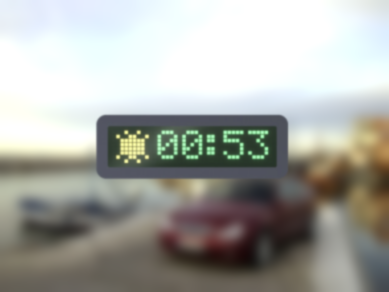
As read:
{"hour": 0, "minute": 53}
